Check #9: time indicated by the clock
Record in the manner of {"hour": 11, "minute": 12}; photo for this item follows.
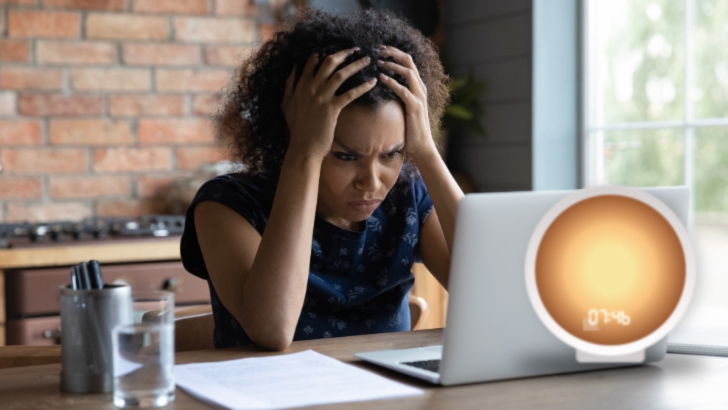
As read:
{"hour": 7, "minute": 46}
